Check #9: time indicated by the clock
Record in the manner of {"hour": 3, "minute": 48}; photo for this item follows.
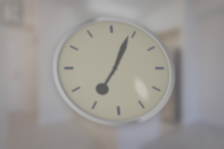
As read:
{"hour": 7, "minute": 4}
